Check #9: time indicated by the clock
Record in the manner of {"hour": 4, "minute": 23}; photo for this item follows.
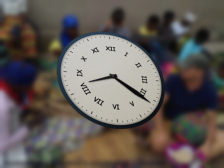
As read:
{"hour": 8, "minute": 21}
